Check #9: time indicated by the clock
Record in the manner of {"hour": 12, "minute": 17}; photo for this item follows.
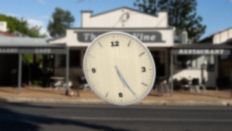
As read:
{"hour": 5, "minute": 25}
